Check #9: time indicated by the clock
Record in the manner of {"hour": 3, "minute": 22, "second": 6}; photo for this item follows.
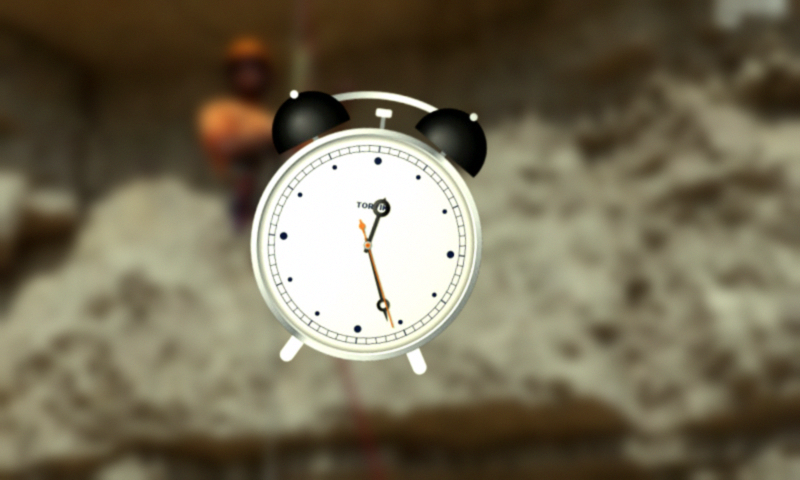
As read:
{"hour": 12, "minute": 26, "second": 26}
